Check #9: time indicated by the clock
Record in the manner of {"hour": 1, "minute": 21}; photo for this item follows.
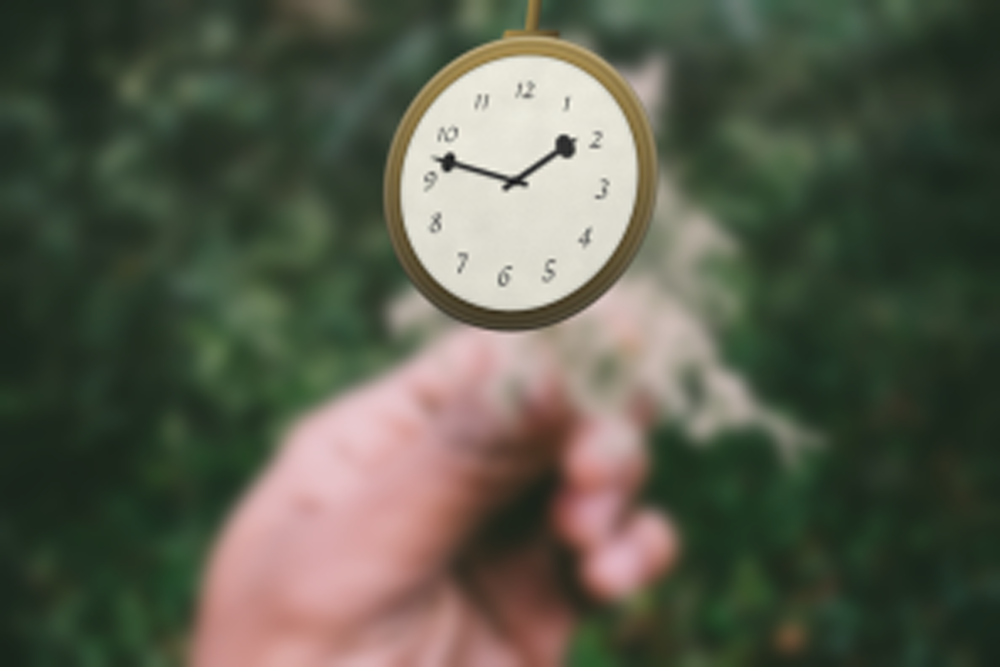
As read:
{"hour": 1, "minute": 47}
